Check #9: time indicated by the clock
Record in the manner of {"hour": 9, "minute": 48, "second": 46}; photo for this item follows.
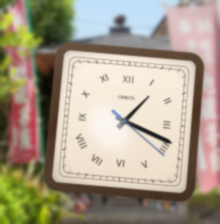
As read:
{"hour": 1, "minute": 18, "second": 21}
